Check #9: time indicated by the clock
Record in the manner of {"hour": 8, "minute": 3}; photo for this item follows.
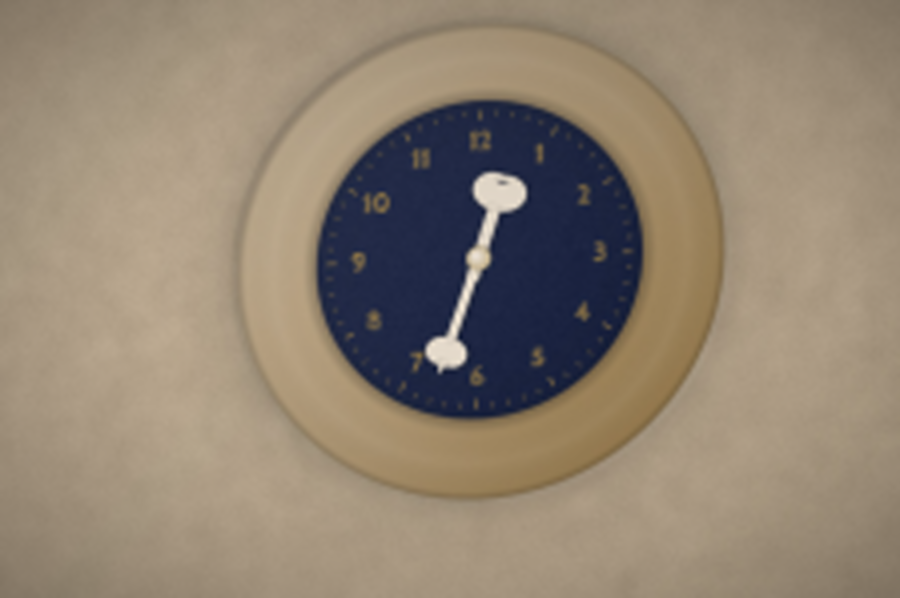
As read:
{"hour": 12, "minute": 33}
